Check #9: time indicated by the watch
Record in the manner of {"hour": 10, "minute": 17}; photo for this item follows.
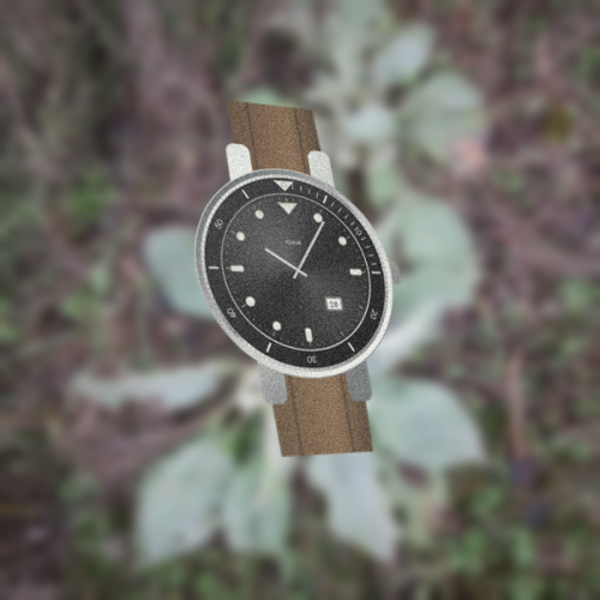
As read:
{"hour": 10, "minute": 6}
